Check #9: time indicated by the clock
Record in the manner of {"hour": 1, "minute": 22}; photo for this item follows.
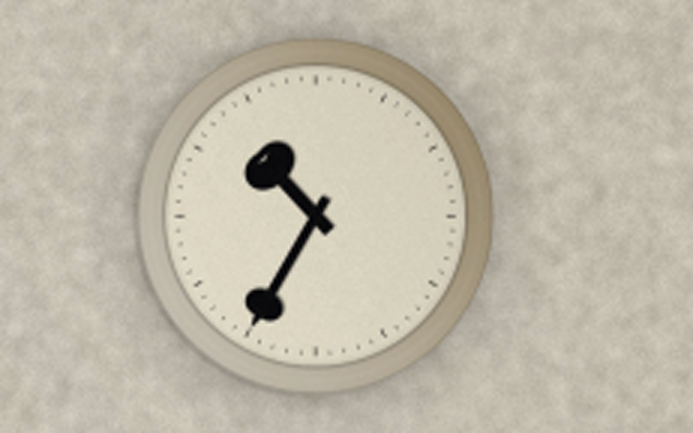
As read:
{"hour": 10, "minute": 35}
